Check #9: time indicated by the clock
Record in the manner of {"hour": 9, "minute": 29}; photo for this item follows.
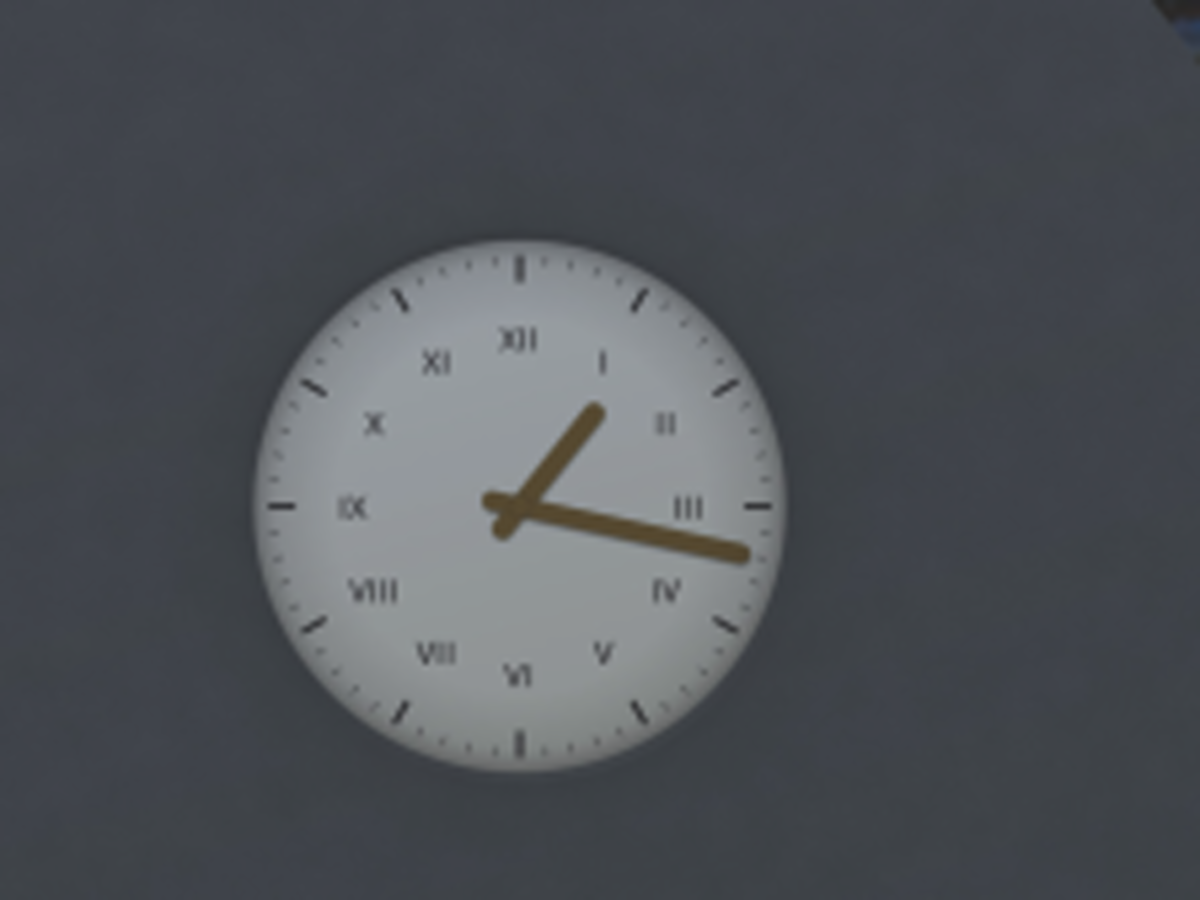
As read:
{"hour": 1, "minute": 17}
